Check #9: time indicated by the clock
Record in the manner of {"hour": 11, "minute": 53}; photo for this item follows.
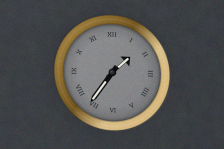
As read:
{"hour": 1, "minute": 36}
